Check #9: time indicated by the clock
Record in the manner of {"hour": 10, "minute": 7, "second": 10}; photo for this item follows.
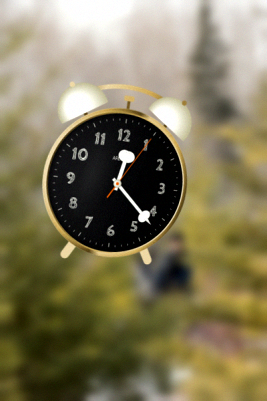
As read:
{"hour": 12, "minute": 22, "second": 5}
